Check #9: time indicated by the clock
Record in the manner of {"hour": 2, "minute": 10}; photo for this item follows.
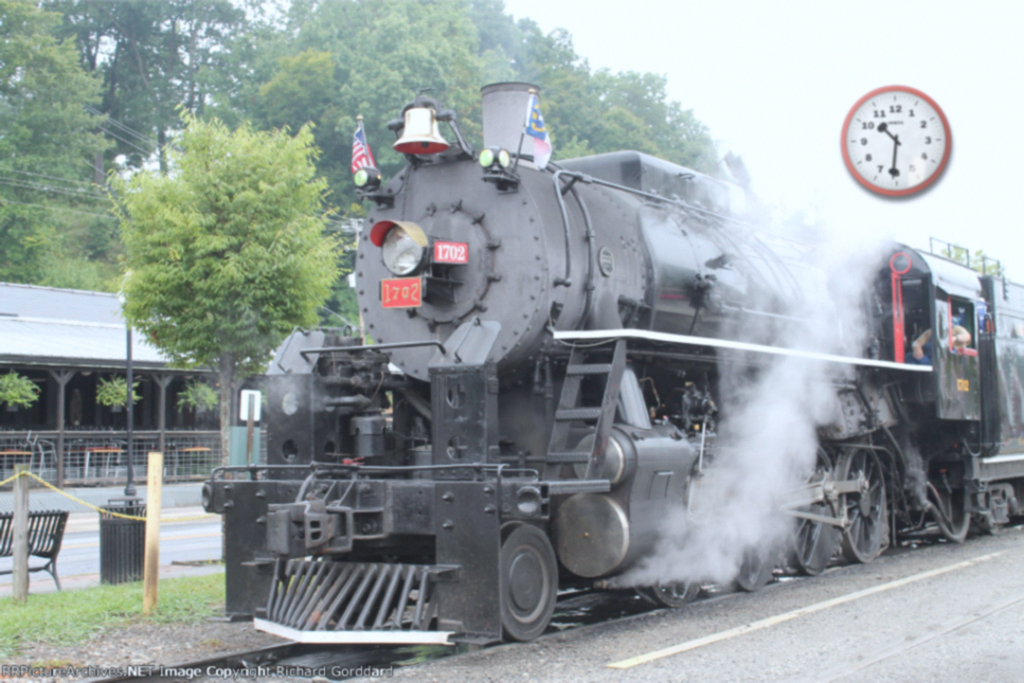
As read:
{"hour": 10, "minute": 31}
